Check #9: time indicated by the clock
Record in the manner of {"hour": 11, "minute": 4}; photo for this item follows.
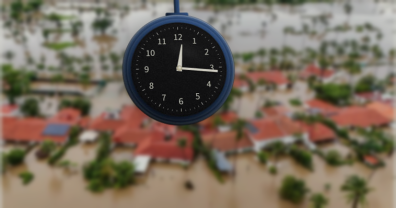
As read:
{"hour": 12, "minute": 16}
